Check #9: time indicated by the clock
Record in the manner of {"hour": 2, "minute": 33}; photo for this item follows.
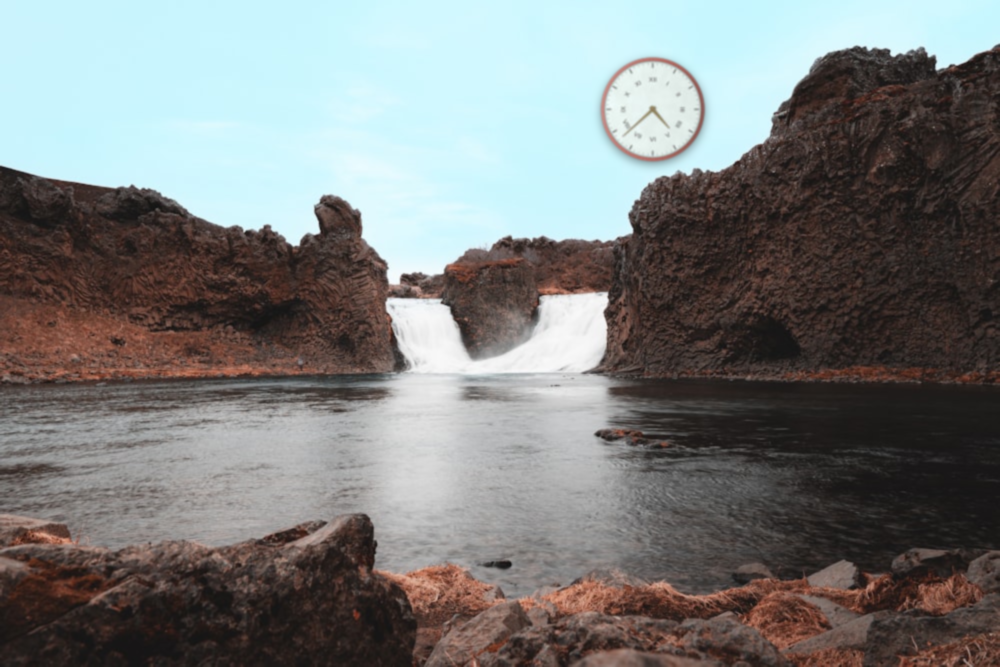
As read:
{"hour": 4, "minute": 38}
